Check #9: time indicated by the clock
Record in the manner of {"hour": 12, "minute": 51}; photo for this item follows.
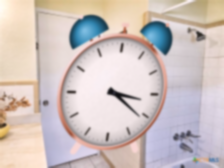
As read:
{"hour": 3, "minute": 21}
